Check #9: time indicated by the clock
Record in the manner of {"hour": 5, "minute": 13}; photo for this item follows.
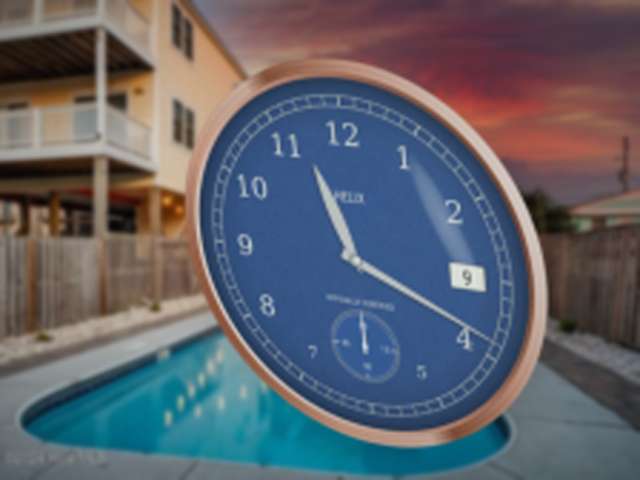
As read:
{"hour": 11, "minute": 19}
